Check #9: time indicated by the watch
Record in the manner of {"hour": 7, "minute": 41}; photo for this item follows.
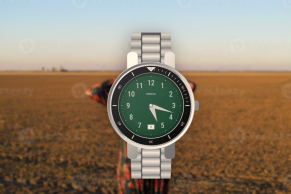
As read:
{"hour": 5, "minute": 18}
